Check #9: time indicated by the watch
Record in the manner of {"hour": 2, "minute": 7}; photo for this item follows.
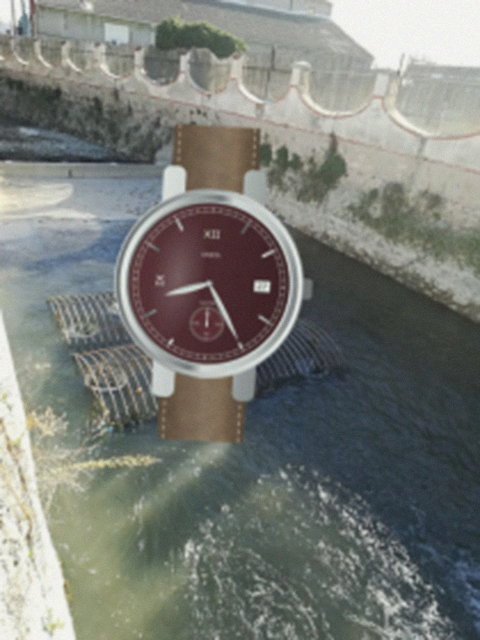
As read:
{"hour": 8, "minute": 25}
